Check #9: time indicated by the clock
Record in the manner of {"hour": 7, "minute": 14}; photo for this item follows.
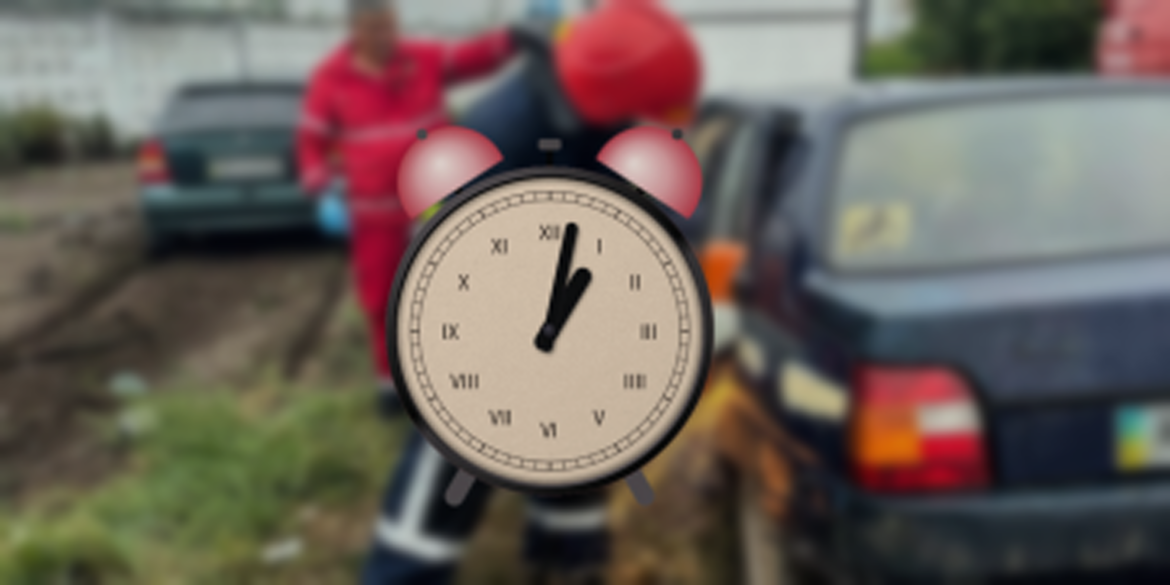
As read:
{"hour": 1, "minute": 2}
